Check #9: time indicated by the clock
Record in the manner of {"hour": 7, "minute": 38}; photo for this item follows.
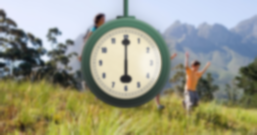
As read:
{"hour": 6, "minute": 0}
